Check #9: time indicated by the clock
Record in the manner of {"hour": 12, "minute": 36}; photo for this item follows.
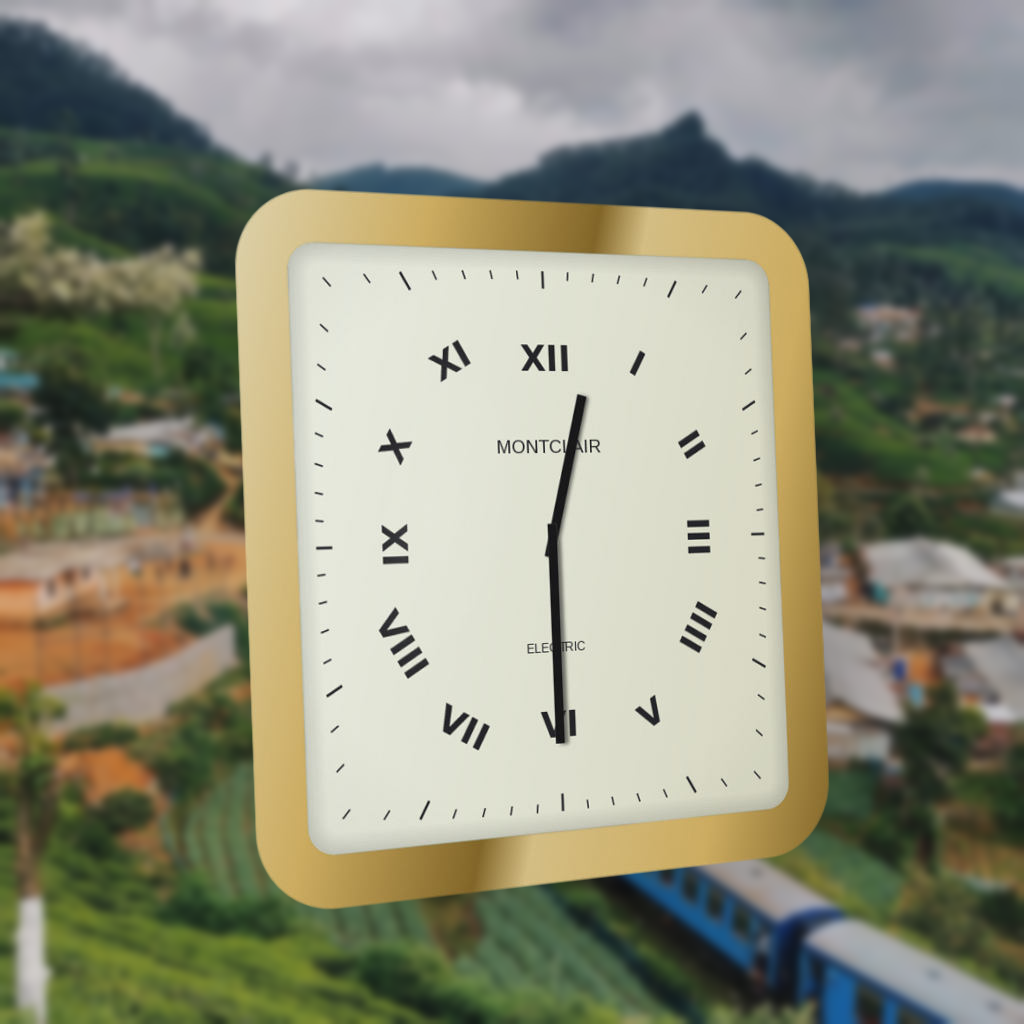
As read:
{"hour": 12, "minute": 30}
